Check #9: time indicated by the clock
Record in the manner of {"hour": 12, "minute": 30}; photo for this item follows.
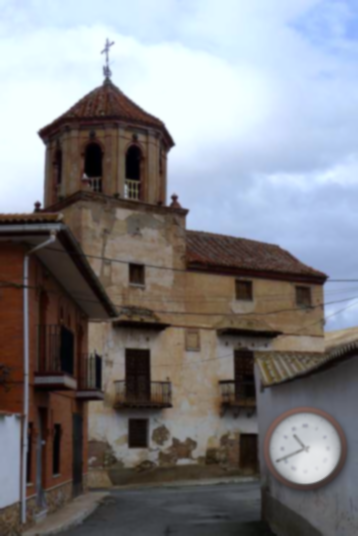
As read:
{"hour": 10, "minute": 41}
